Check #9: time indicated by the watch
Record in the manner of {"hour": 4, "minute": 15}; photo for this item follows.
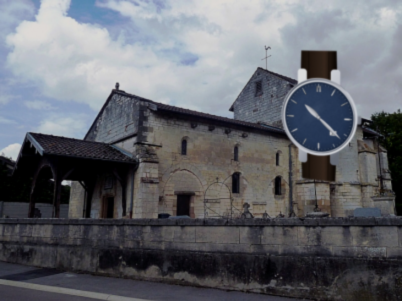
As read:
{"hour": 10, "minute": 22}
